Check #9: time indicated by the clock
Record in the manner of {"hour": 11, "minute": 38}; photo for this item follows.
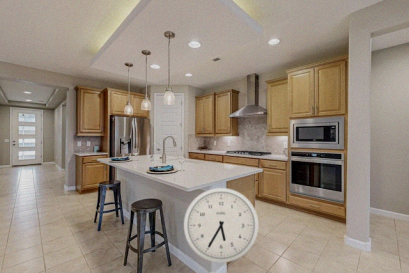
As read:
{"hour": 5, "minute": 35}
